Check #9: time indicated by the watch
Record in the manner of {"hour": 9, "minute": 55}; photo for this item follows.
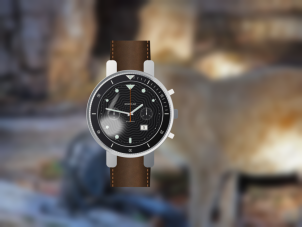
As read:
{"hour": 1, "minute": 47}
